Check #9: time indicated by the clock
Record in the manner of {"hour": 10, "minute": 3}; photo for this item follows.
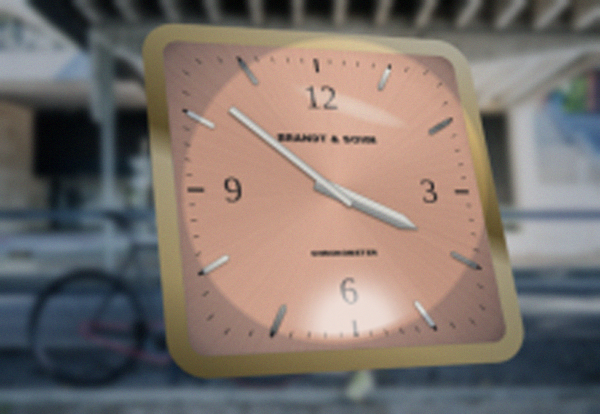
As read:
{"hour": 3, "minute": 52}
